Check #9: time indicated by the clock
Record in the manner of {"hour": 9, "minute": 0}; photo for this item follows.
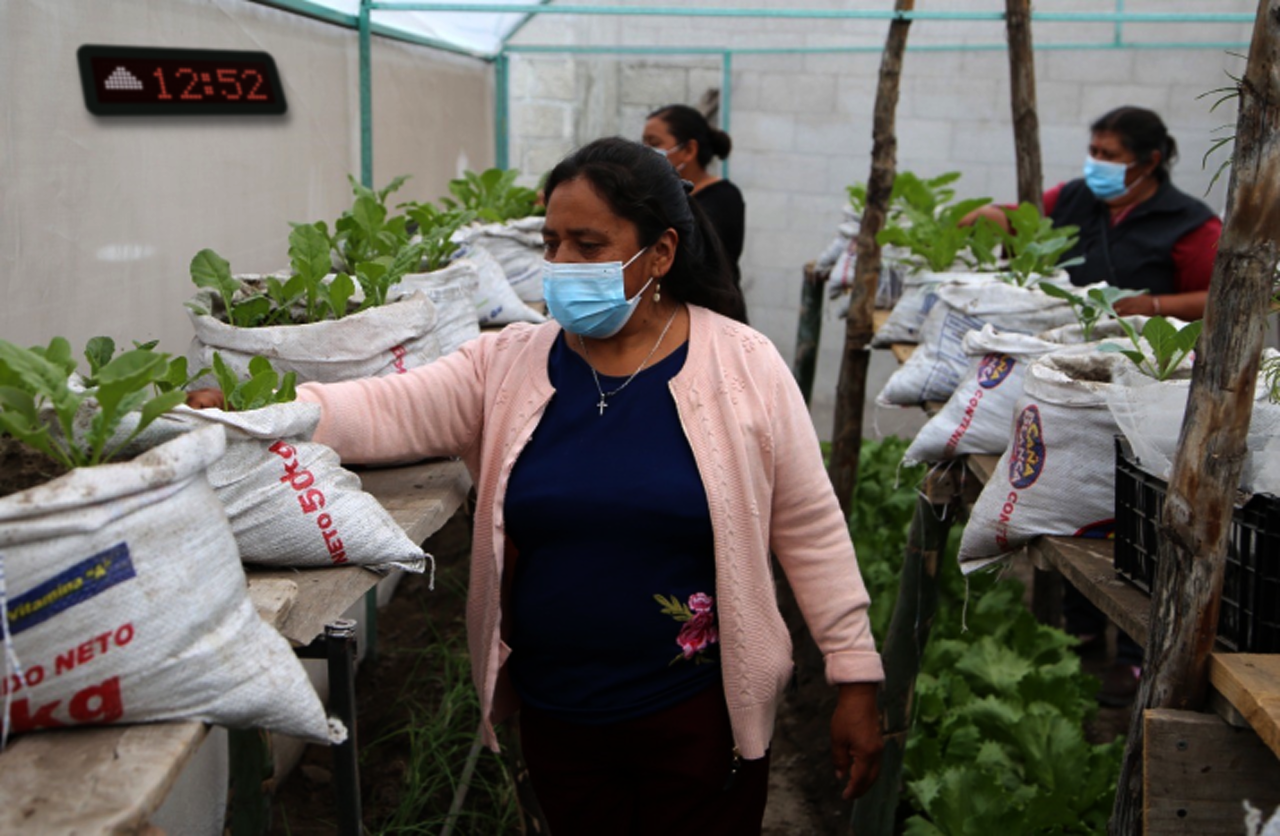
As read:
{"hour": 12, "minute": 52}
